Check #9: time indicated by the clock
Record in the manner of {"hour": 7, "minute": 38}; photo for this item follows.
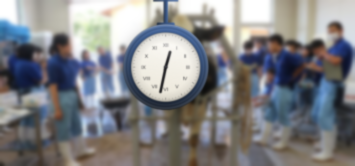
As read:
{"hour": 12, "minute": 32}
